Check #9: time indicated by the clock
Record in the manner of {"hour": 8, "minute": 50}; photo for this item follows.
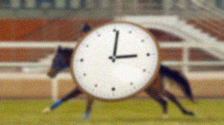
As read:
{"hour": 3, "minute": 1}
